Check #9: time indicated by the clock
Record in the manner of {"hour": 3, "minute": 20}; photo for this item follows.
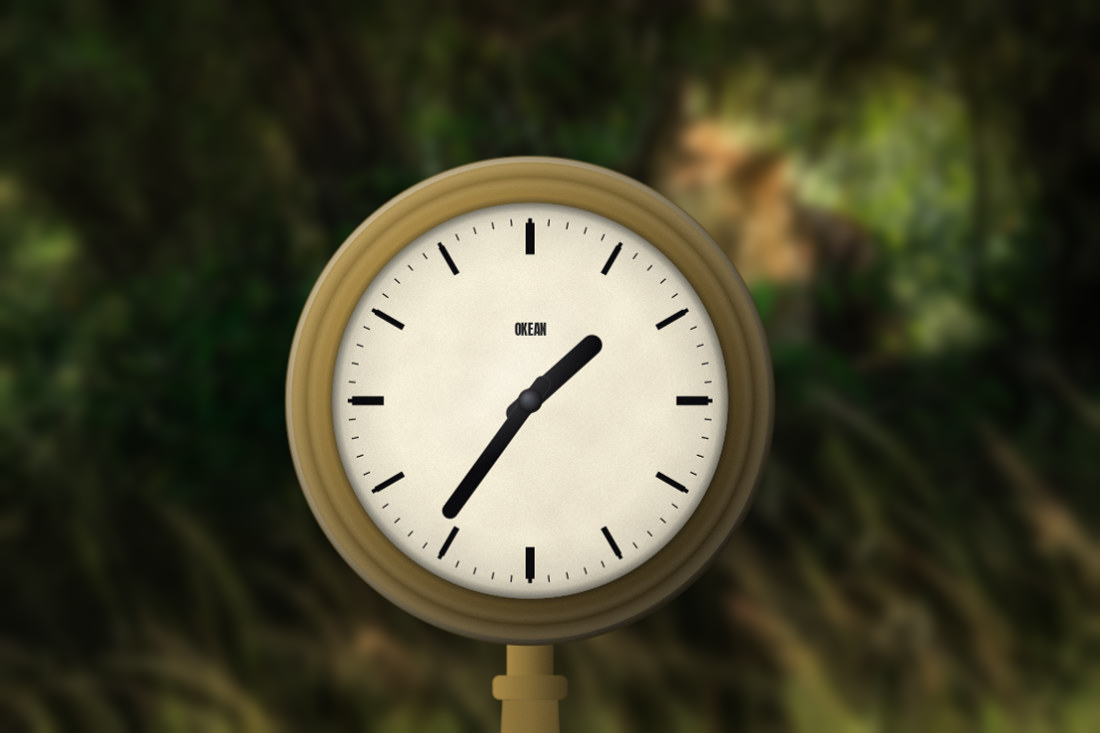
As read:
{"hour": 1, "minute": 36}
